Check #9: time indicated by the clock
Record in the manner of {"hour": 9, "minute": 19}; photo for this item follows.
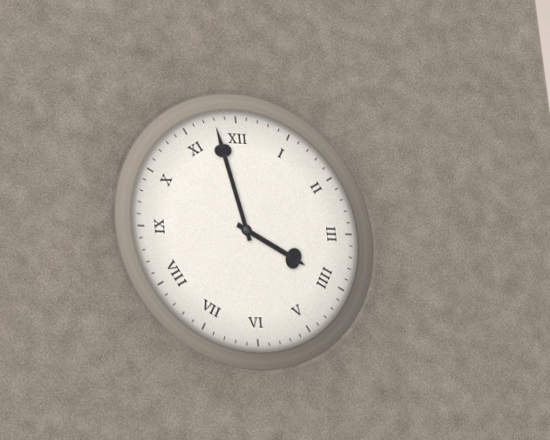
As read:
{"hour": 3, "minute": 58}
